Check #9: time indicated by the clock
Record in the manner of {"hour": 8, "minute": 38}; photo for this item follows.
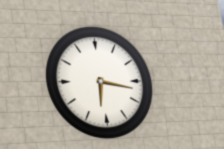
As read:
{"hour": 6, "minute": 17}
